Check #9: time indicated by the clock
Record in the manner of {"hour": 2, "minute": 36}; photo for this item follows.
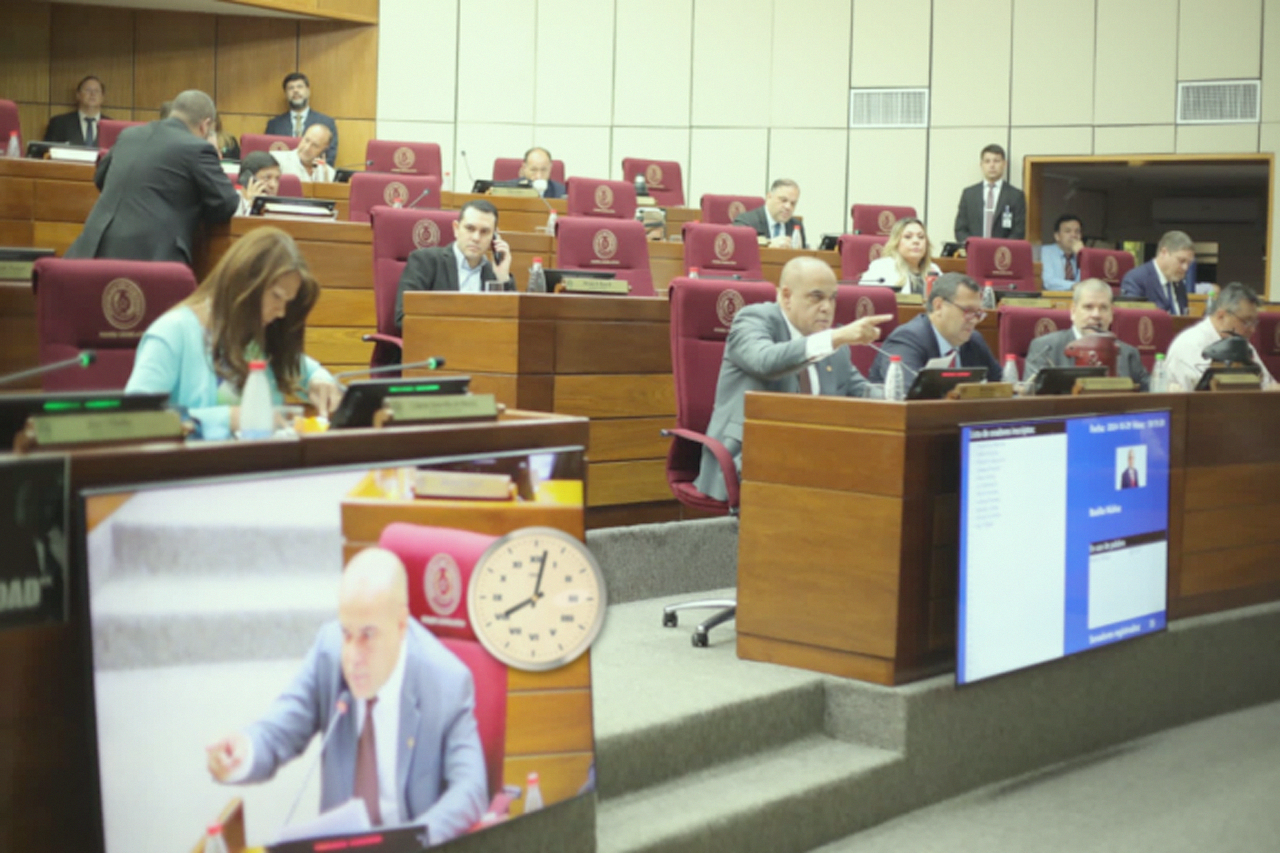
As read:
{"hour": 8, "minute": 2}
